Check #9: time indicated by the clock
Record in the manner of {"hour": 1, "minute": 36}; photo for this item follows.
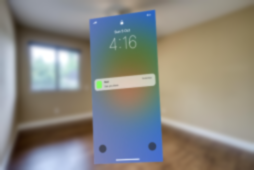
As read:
{"hour": 4, "minute": 16}
